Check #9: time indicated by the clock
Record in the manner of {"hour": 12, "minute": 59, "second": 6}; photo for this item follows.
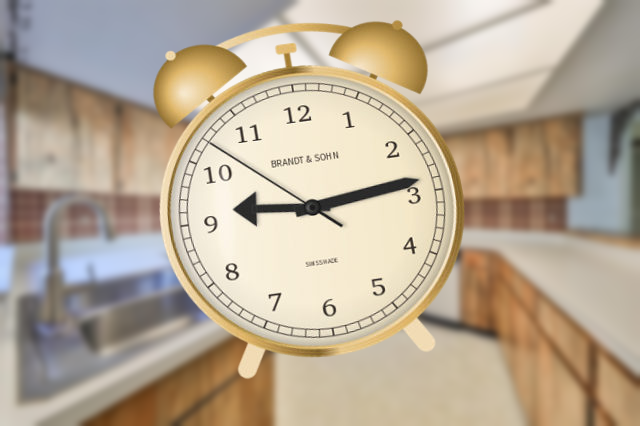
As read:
{"hour": 9, "minute": 13, "second": 52}
